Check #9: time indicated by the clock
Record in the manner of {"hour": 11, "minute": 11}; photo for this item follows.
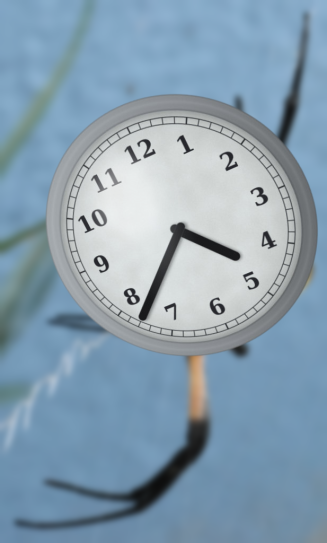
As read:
{"hour": 4, "minute": 38}
